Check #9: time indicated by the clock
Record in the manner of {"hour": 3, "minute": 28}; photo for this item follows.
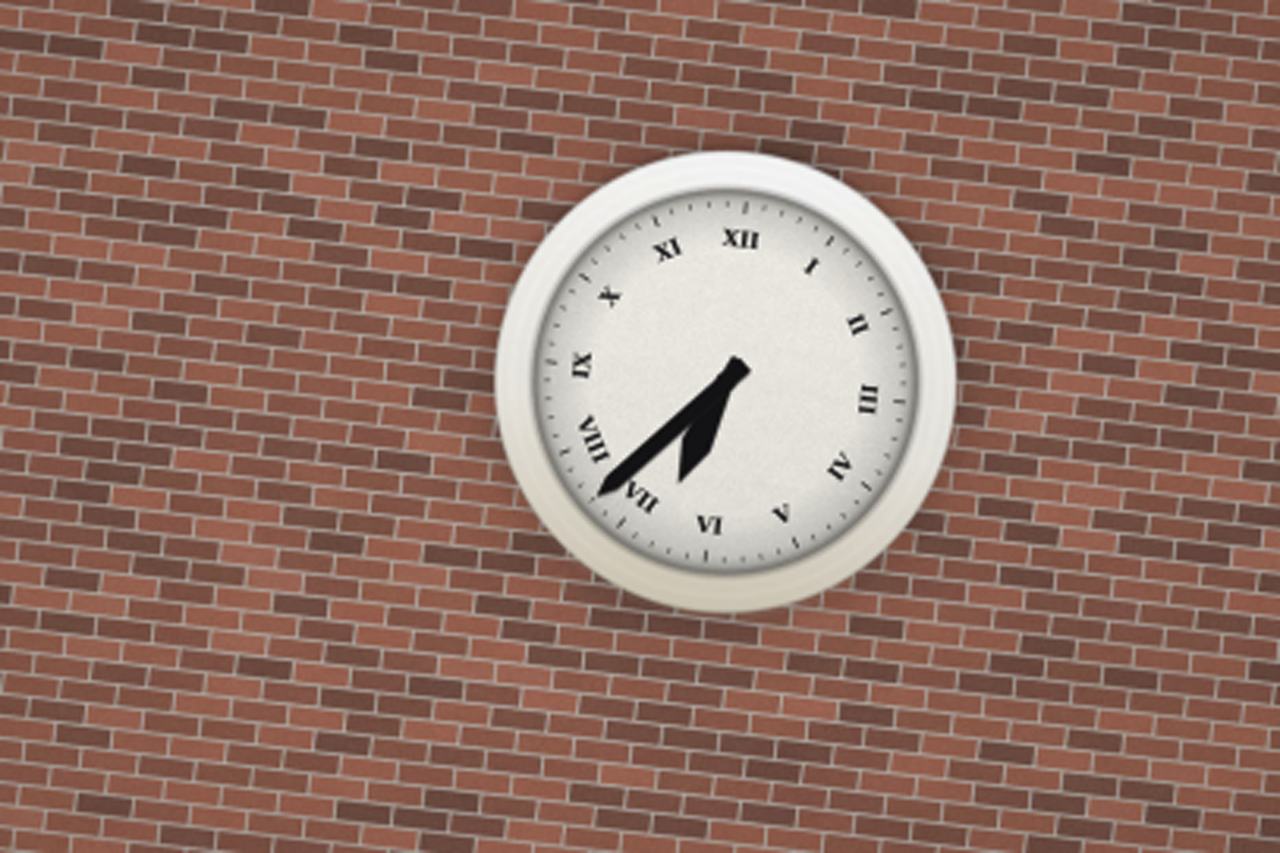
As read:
{"hour": 6, "minute": 37}
